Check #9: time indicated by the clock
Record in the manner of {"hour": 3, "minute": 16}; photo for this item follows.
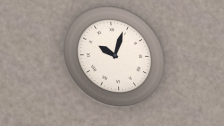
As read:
{"hour": 10, "minute": 4}
